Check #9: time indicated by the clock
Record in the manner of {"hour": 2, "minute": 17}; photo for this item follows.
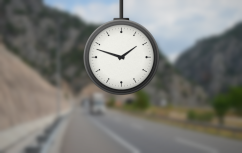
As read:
{"hour": 1, "minute": 48}
